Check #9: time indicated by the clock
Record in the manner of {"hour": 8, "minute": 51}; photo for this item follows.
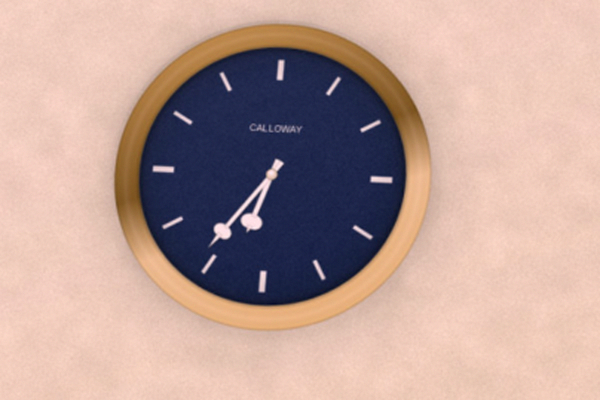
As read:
{"hour": 6, "minute": 36}
